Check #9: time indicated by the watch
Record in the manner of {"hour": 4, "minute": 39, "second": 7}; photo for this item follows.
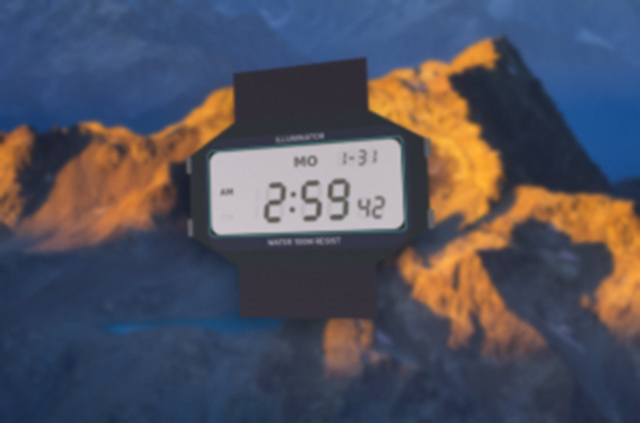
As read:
{"hour": 2, "minute": 59, "second": 42}
